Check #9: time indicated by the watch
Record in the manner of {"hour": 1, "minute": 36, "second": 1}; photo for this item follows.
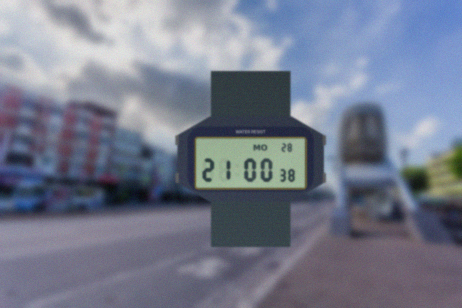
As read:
{"hour": 21, "minute": 0, "second": 38}
